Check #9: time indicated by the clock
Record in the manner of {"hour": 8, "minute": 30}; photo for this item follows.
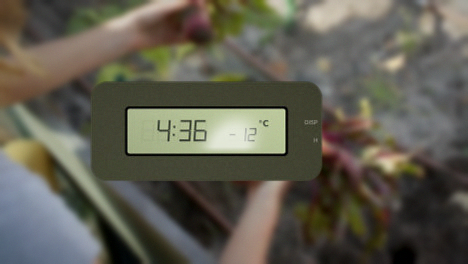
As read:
{"hour": 4, "minute": 36}
